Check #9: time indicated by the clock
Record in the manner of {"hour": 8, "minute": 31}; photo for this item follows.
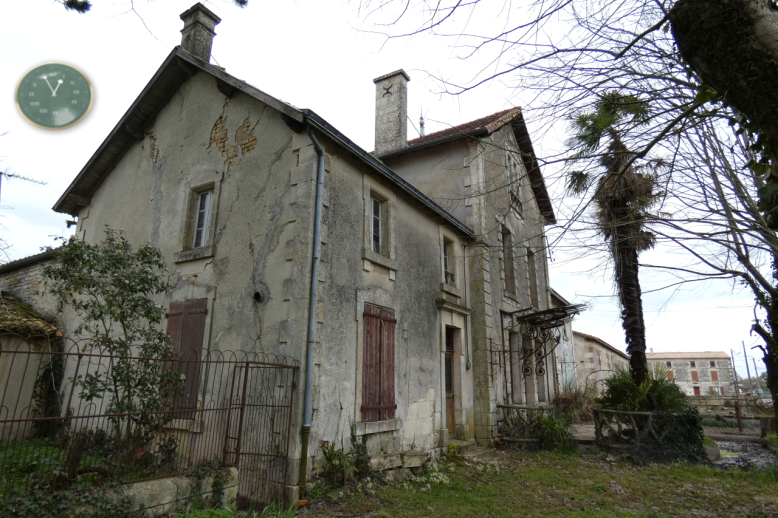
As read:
{"hour": 12, "minute": 56}
